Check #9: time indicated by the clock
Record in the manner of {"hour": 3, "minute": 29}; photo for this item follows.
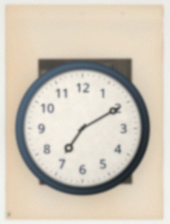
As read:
{"hour": 7, "minute": 10}
